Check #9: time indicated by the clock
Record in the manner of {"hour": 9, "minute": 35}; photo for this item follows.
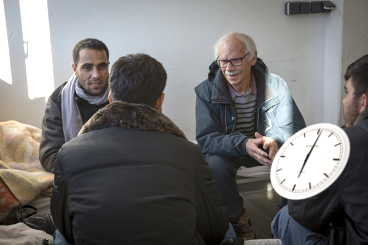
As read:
{"hour": 6, "minute": 1}
